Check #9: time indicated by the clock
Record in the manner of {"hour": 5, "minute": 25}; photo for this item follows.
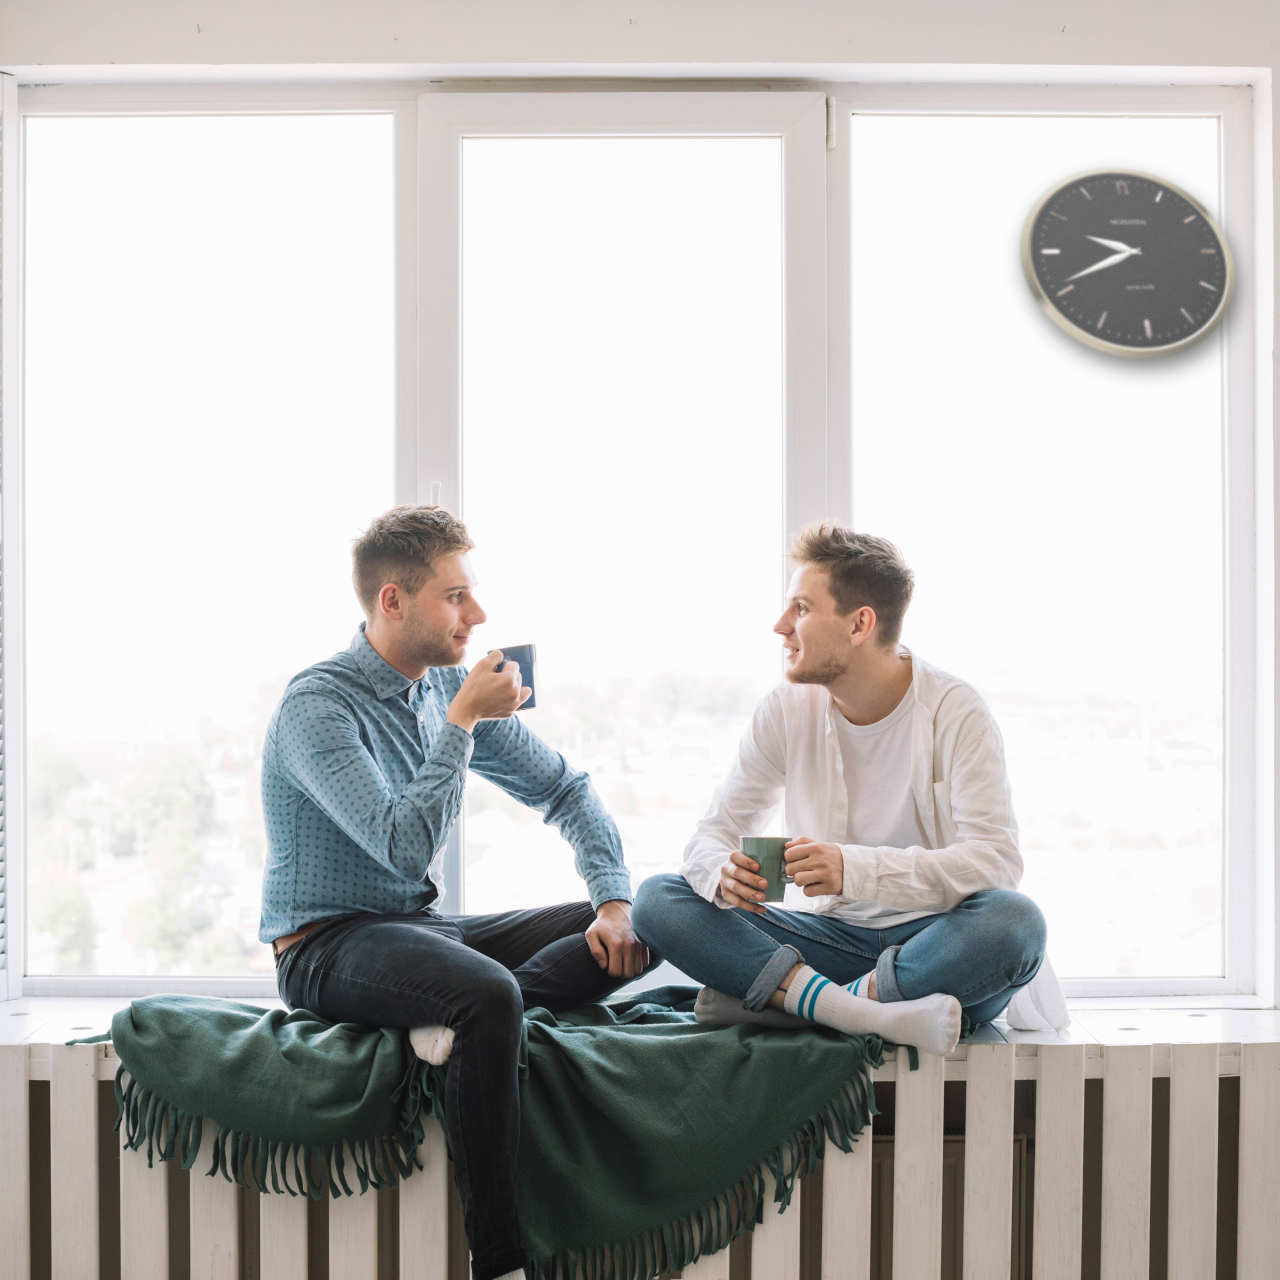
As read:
{"hour": 9, "minute": 41}
